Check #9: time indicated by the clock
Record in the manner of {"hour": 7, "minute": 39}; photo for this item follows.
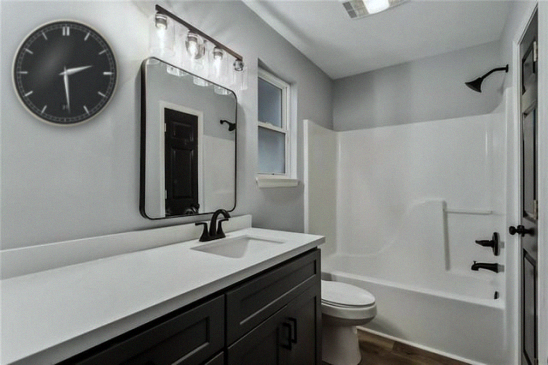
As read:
{"hour": 2, "minute": 29}
